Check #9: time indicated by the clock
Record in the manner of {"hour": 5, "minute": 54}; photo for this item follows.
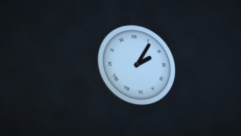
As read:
{"hour": 2, "minute": 6}
